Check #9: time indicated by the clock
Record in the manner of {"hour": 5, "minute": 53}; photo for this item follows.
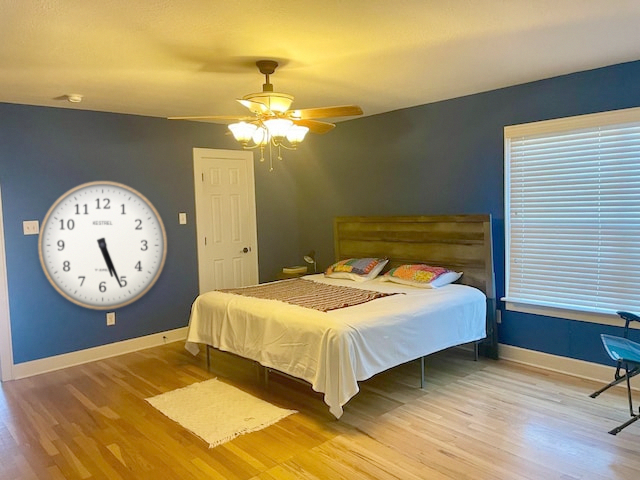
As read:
{"hour": 5, "minute": 26}
